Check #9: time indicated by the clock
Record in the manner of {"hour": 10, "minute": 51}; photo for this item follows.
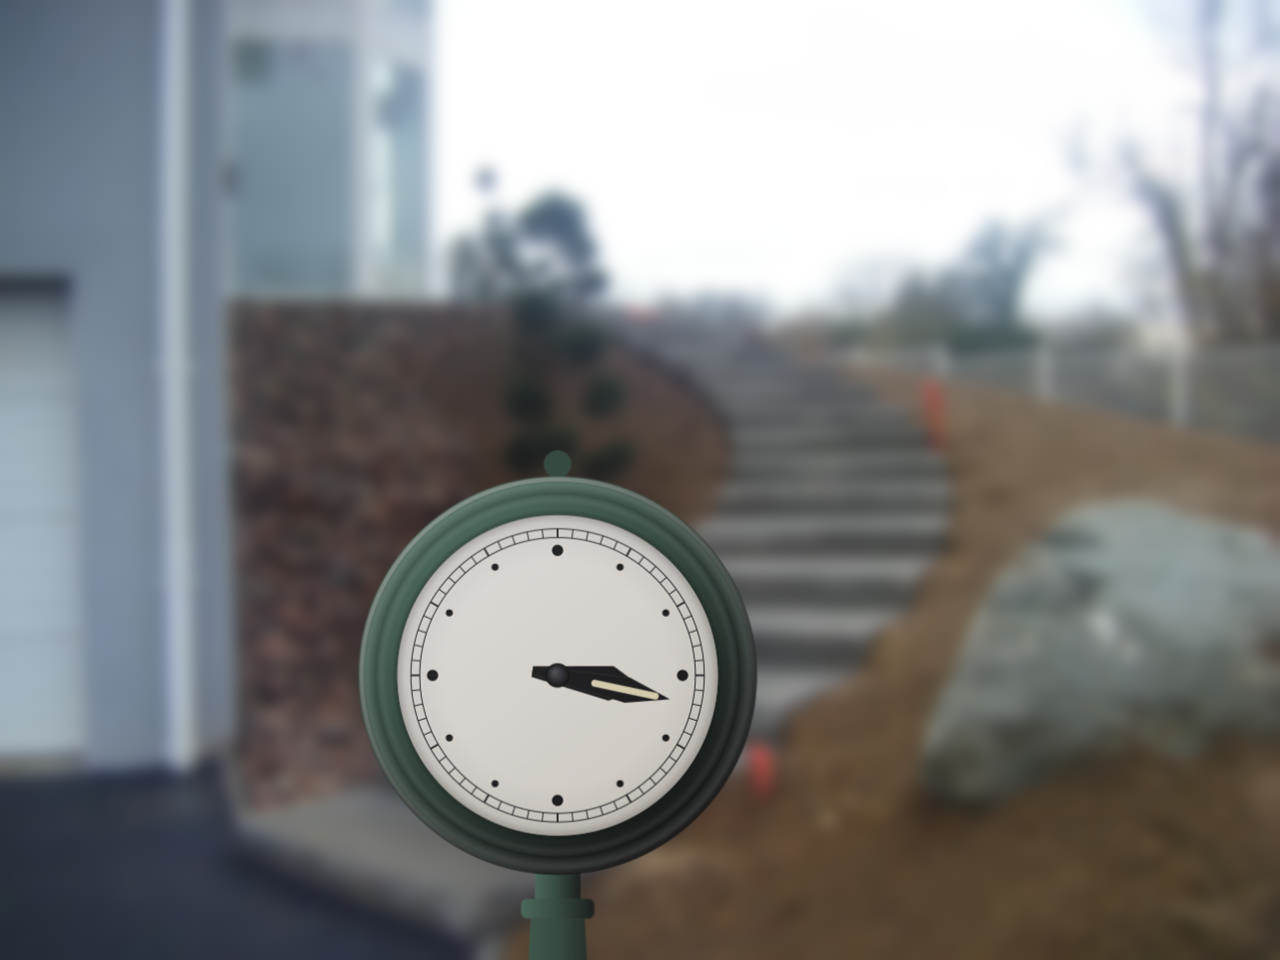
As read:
{"hour": 3, "minute": 17}
